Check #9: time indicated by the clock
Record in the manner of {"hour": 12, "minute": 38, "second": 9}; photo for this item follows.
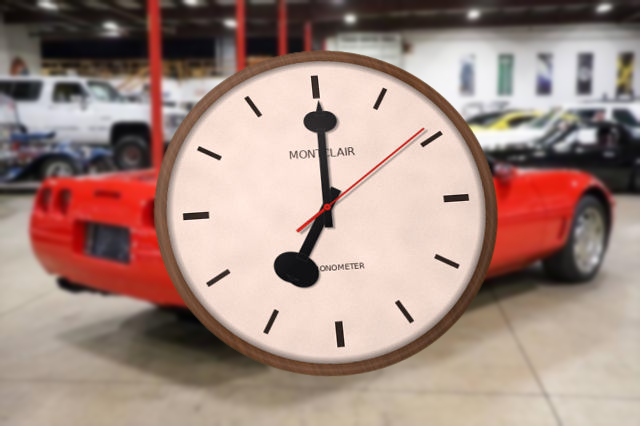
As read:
{"hour": 7, "minute": 0, "second": 9}
